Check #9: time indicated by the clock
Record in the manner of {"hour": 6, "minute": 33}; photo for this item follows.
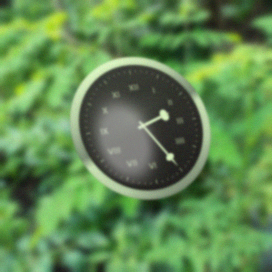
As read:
{"hour": 2, "minute": 25}
